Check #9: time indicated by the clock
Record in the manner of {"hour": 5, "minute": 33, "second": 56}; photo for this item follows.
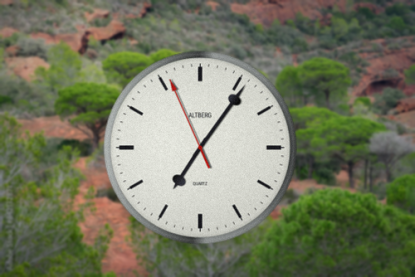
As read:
{"hour": 7, "minute": 5, "second": 56}
